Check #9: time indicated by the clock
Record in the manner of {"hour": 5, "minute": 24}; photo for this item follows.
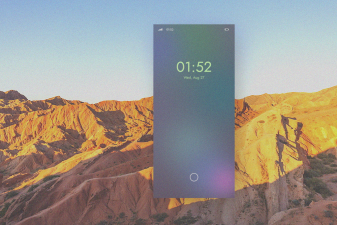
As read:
{"hour": 1, "minute": 52}
